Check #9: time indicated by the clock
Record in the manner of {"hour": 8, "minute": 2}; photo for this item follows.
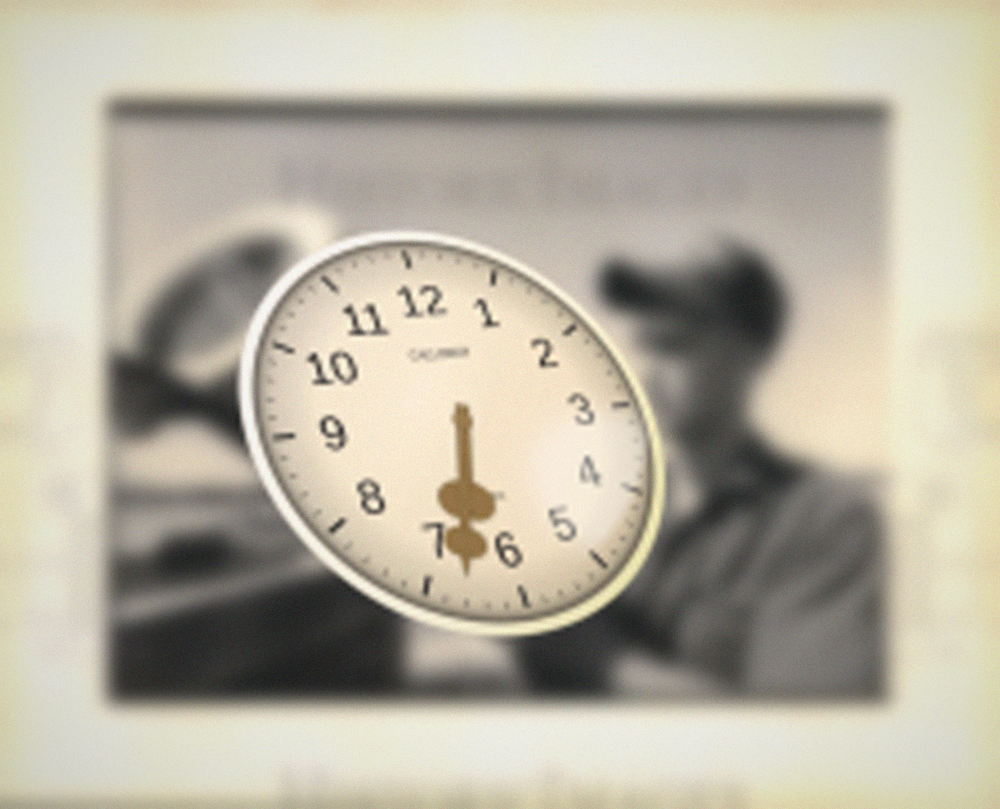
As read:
{"hour": 6, "minute": 33}
